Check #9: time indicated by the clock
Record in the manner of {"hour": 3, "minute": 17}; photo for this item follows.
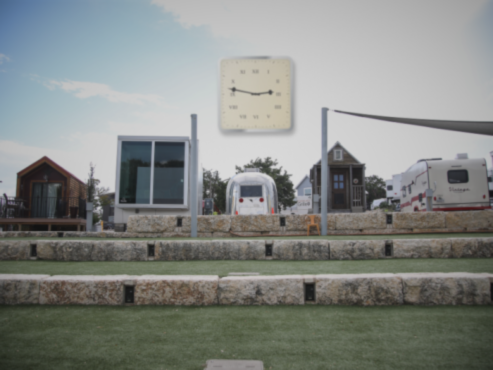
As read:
{"hour": 2, "minute": 47}
